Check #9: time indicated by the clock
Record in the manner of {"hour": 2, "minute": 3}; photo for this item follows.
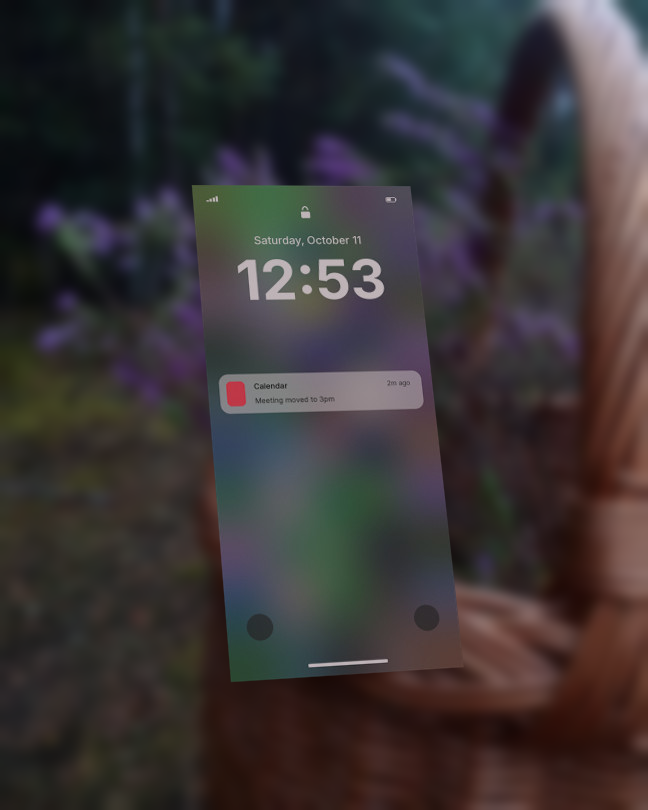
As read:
{"hour": 12, "minute": 53}
